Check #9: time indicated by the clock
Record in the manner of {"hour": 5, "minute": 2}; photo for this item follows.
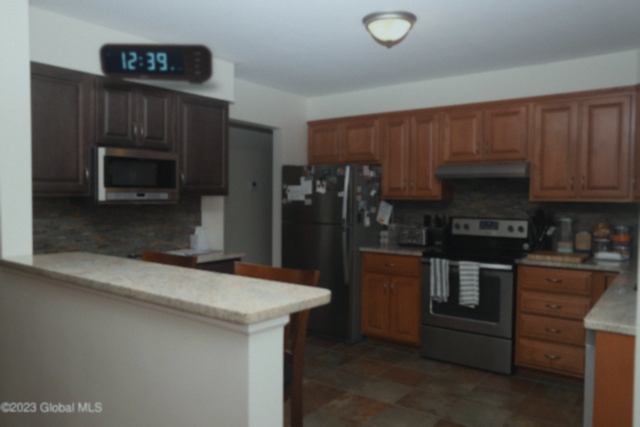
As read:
{"hour": 12, "minute": 39}
